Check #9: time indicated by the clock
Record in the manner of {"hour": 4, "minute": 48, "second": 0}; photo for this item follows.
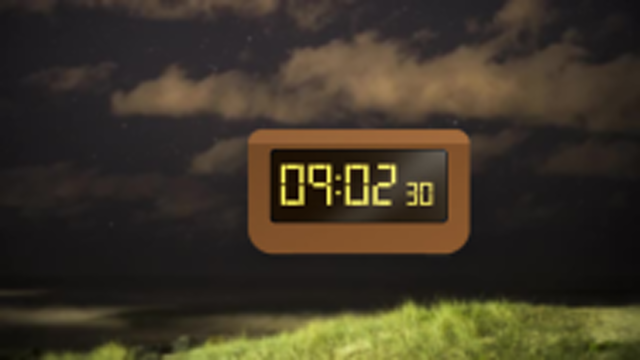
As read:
{"hour": 9, "minute": 2, "second": 30}
